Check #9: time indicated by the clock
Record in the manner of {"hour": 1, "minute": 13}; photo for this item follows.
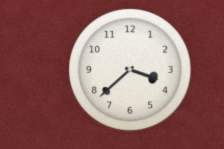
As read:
{"hour": 3, "minute": 38}
